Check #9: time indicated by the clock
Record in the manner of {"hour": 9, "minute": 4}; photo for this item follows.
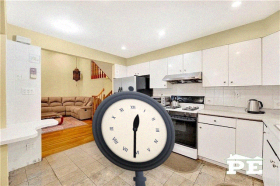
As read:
{"hour": 12, "minute": 31}
